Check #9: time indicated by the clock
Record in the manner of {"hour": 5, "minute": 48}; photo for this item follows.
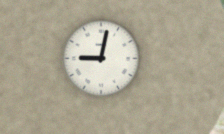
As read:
{"hour": 9, "minute": 2}
